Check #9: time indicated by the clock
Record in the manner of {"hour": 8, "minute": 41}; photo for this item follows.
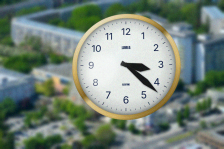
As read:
{"hour": 3, "minute": 22}
